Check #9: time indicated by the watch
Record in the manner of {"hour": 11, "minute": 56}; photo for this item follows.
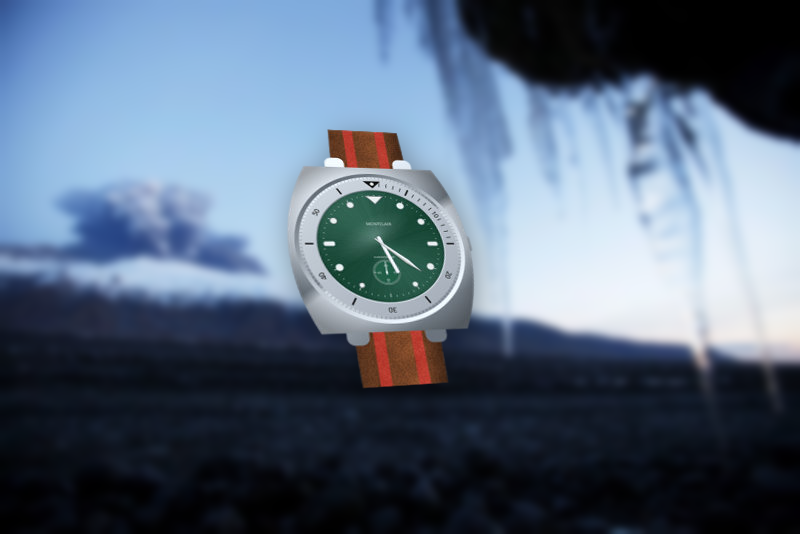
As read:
{"hour": 5, "minute": 22}
